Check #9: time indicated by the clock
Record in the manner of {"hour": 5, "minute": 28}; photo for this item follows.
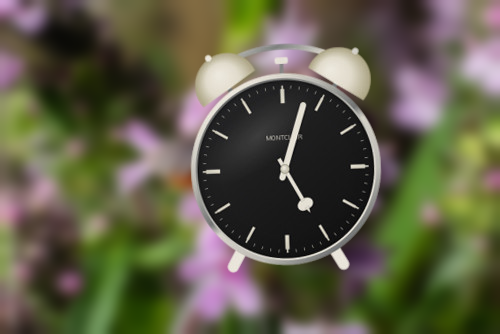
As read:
{"hour": 5, "minute": 3}
